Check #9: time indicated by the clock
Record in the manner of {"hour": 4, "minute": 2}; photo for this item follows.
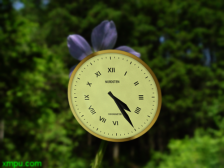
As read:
{"hour": 4, "minute": 25}
